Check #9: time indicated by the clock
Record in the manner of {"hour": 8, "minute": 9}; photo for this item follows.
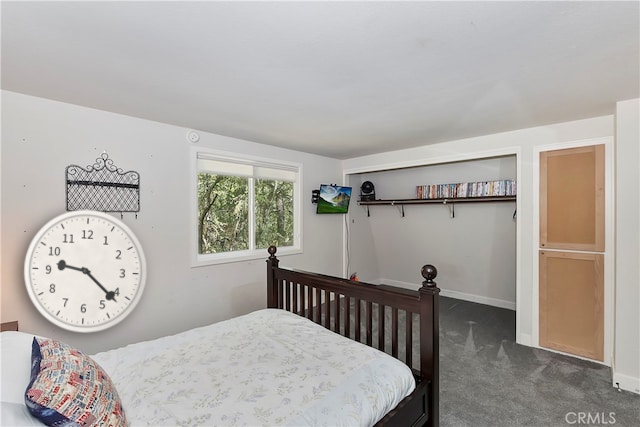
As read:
{"hour": 9, "minute": 22}
